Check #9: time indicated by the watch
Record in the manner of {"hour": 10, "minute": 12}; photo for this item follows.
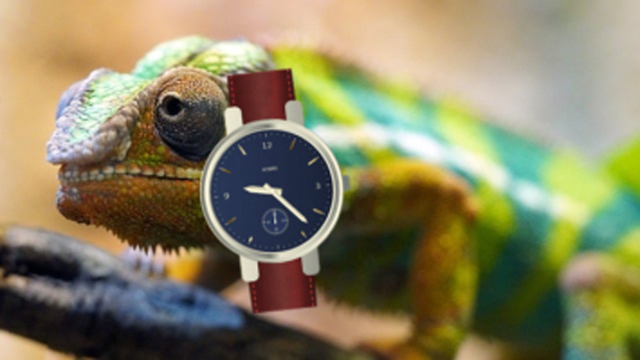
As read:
{"hour": 9, "minute": 23}
